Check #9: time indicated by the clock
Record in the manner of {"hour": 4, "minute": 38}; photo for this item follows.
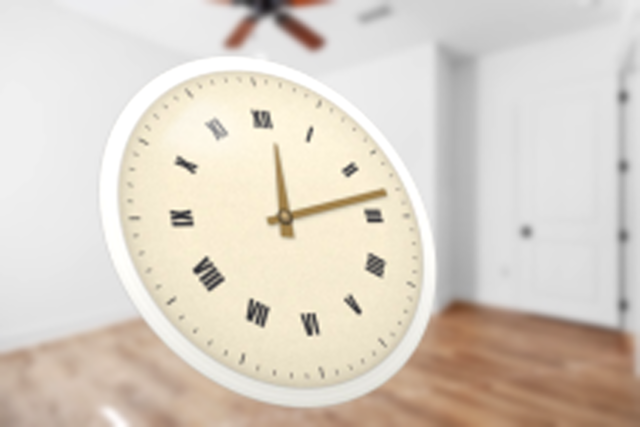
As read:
{"hour": 12, "minute": 13}
